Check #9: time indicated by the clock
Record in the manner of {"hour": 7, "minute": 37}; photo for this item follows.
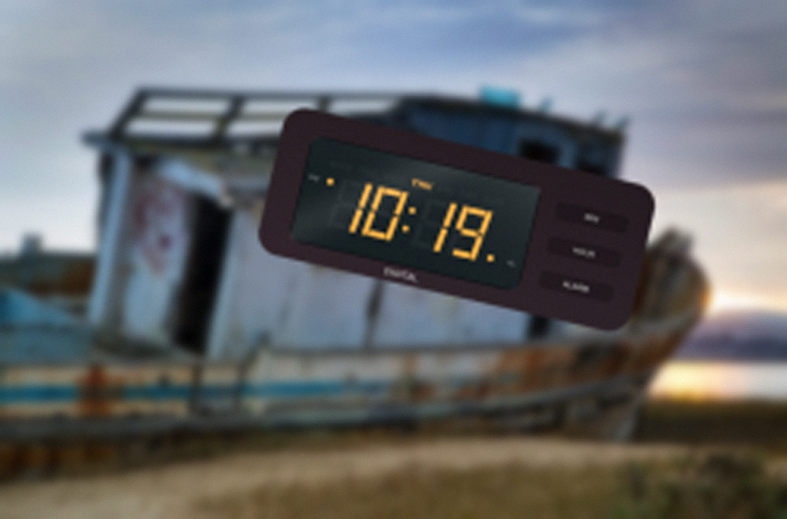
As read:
{"hour": 10, "minute": 19}
